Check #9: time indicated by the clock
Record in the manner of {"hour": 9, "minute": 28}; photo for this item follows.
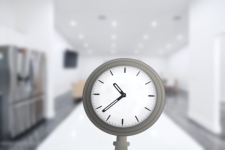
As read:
{"hour": 10, "minute": 38}
